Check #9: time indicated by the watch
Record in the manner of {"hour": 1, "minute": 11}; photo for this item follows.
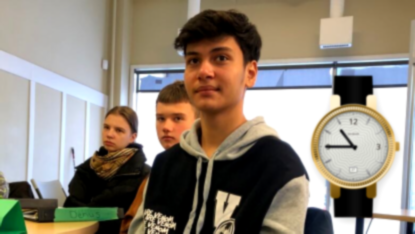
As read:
{"hour": 10, "minute": 45}
